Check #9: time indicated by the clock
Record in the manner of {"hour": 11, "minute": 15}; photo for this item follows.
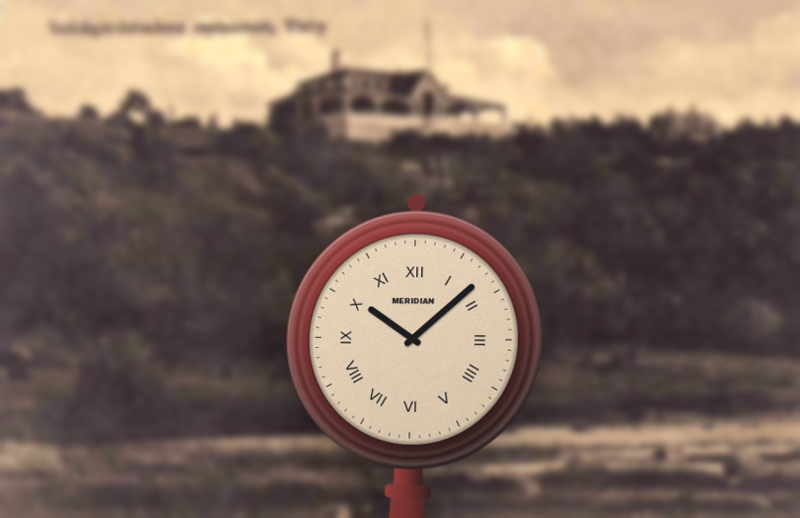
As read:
{"hour": 10, "minute": 8}
